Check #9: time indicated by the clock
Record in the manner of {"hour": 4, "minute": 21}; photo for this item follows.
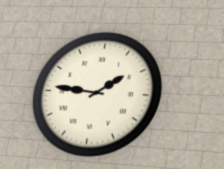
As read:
{"hour": 1, "minute": 46}
